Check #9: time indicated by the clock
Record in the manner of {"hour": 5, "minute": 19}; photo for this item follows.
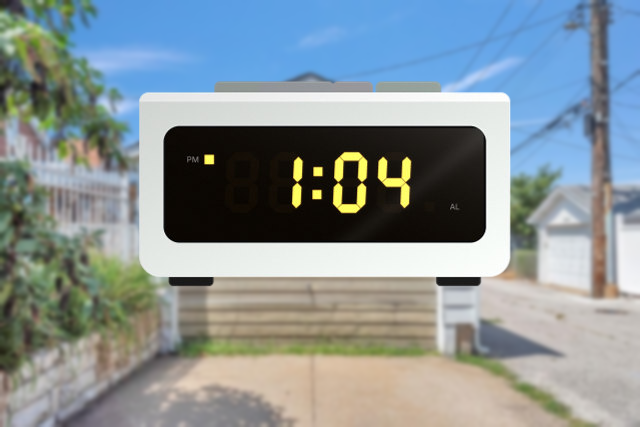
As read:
{"hour": 1, "minute": 4}
